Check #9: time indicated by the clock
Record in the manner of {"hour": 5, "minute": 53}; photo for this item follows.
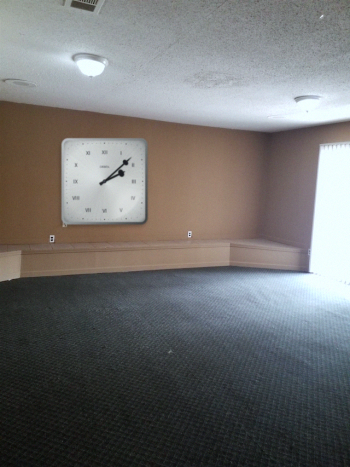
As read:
{"hour": 2, "minute": 8}
